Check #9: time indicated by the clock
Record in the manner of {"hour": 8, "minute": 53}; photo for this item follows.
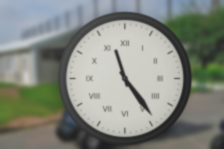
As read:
{"hour": 11, "minute": 24}
